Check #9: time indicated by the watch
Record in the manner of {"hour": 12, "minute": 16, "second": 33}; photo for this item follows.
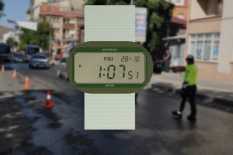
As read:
{"hour": 1, "minute": 7, "second": 51}
